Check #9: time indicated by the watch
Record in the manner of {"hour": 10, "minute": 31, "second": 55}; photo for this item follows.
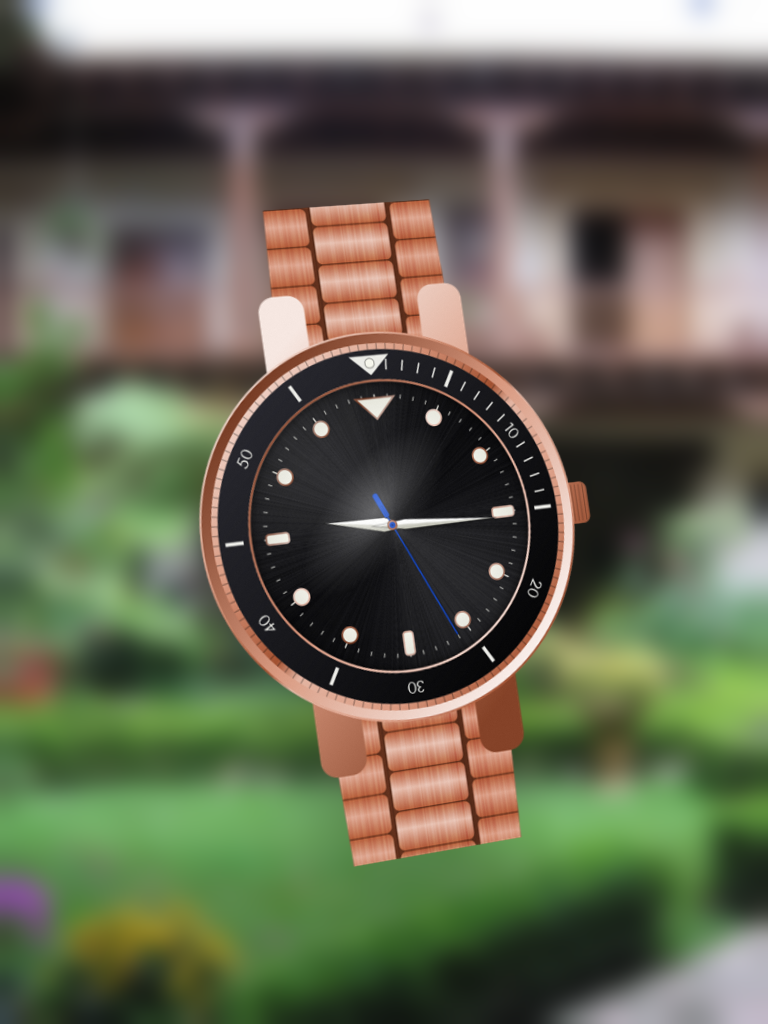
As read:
{"hour": 9, "minute": 15, "second": 26}
